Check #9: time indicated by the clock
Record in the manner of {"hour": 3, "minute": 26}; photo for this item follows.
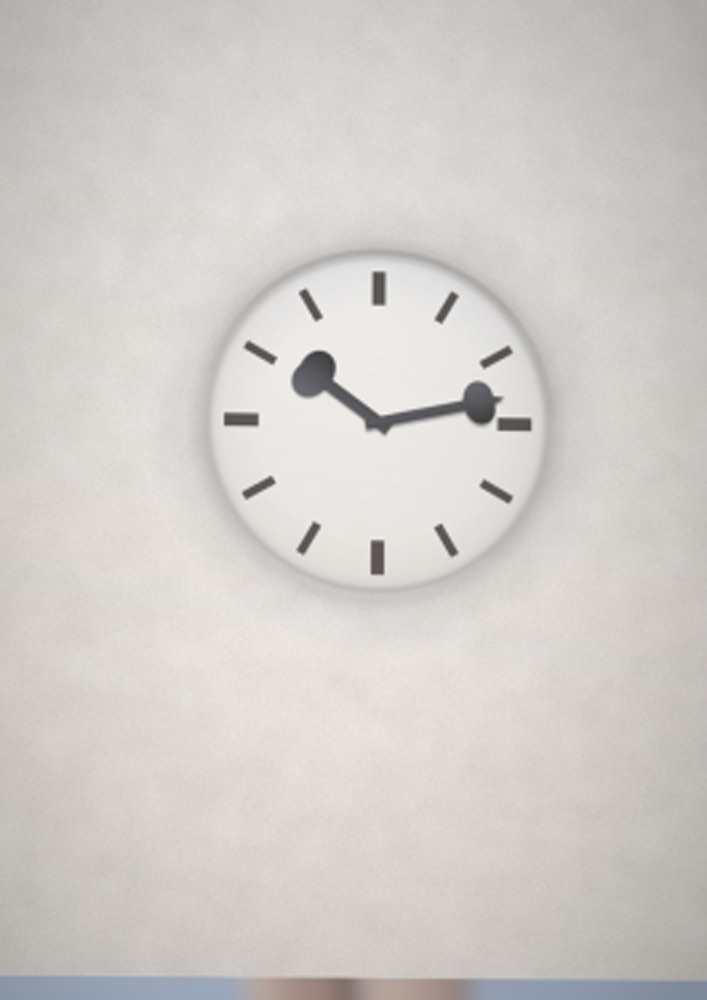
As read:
{"hour": 10, "minute": 13}
